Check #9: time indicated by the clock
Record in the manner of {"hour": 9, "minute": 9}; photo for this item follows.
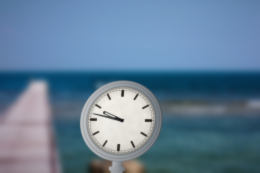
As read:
{"hour": 9, "minute": 47}
